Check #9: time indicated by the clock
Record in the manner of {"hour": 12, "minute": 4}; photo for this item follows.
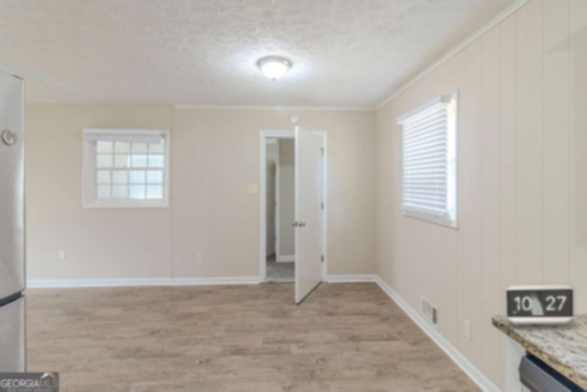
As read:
{"hour": 10, "minute": 27}
